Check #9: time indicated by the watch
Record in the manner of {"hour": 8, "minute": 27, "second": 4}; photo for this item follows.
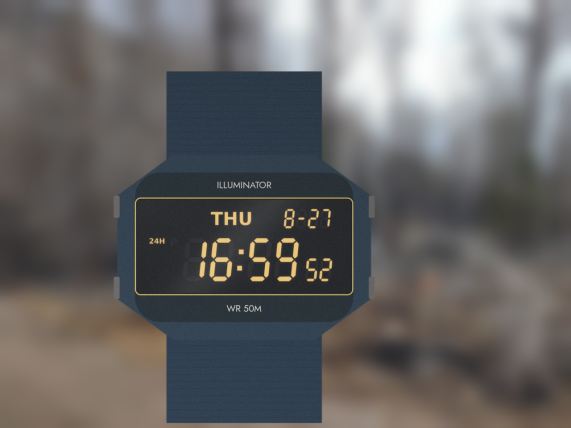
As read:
{"hour": 16, "minute": 59, "second": 52}
